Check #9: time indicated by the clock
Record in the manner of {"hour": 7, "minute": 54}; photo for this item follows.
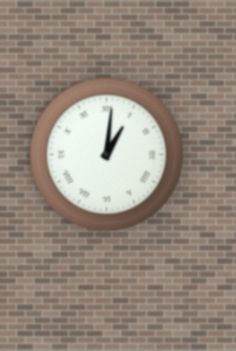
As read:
{"hour": 1, "minute": 1}
